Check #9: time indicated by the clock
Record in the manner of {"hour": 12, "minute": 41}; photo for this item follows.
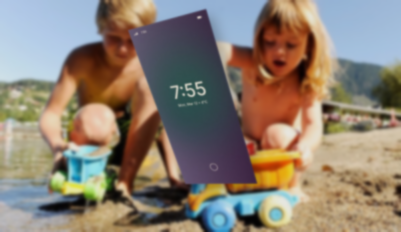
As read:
{"hour": 7, "minute": 55}
